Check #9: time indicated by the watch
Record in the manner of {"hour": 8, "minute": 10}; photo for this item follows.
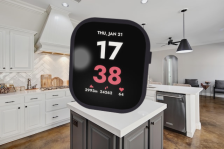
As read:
{"hour": 17, "minute": 38}
